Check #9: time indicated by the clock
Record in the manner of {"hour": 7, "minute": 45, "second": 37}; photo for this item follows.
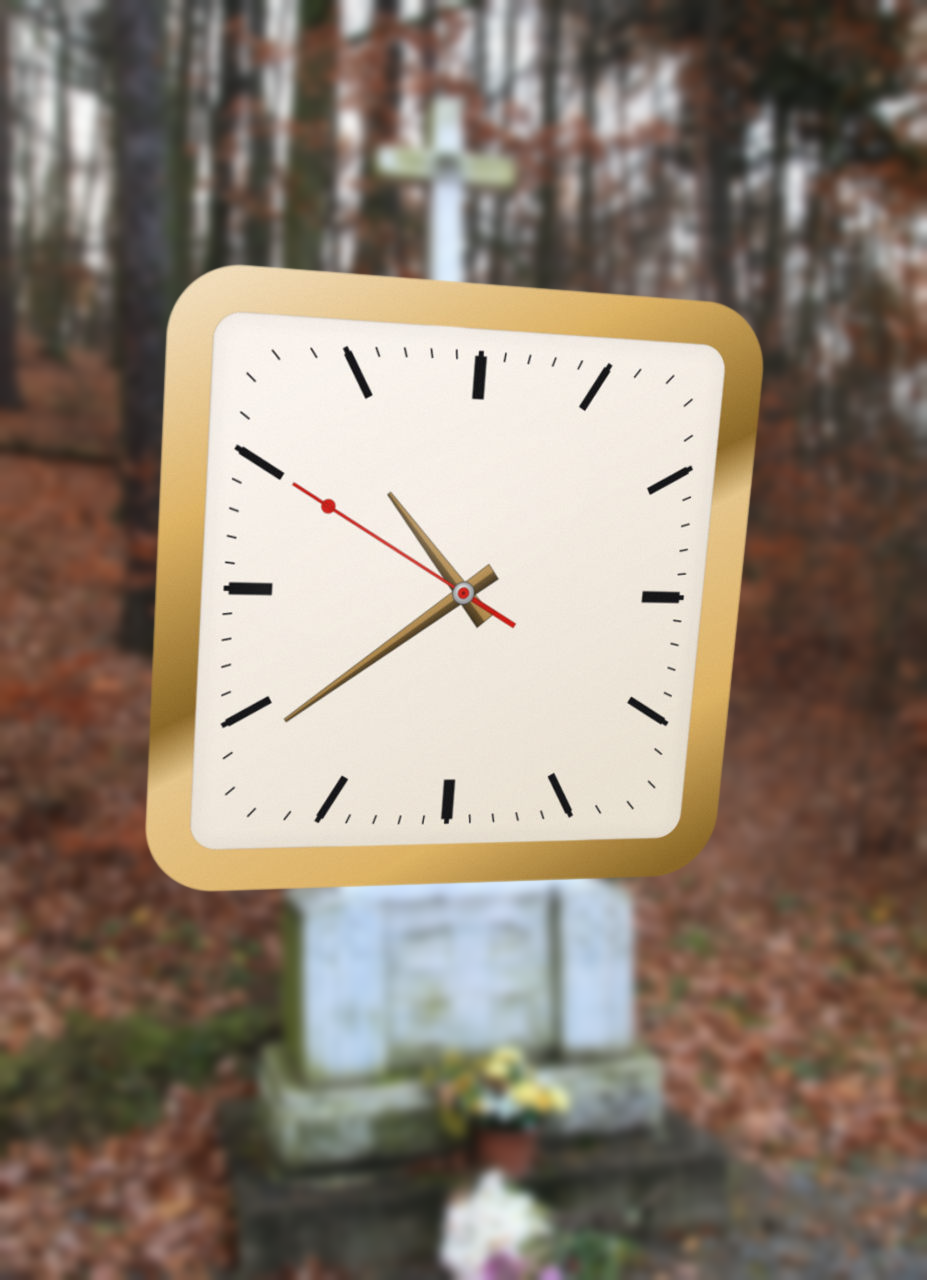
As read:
{"hour": 10, "minute": 38, "second": 50}
